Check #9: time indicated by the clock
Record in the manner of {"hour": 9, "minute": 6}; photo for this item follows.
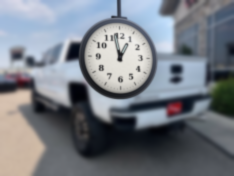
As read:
{"hour": 12, "minute": 58}
